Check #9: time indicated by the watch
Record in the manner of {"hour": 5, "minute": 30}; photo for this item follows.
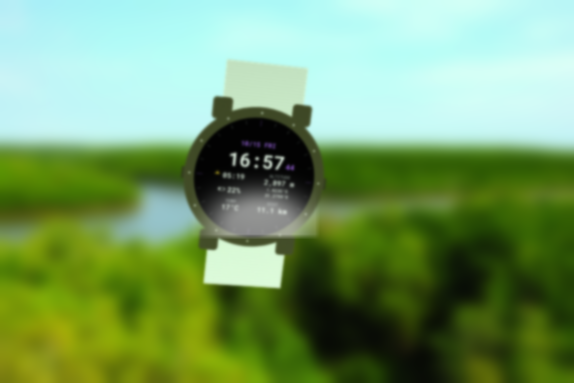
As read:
{"hour": 16, "minute": 57}
